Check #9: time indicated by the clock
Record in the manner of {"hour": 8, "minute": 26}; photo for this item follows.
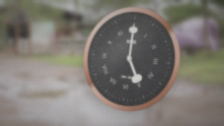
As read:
{"hour": 5, "minute": 0}
